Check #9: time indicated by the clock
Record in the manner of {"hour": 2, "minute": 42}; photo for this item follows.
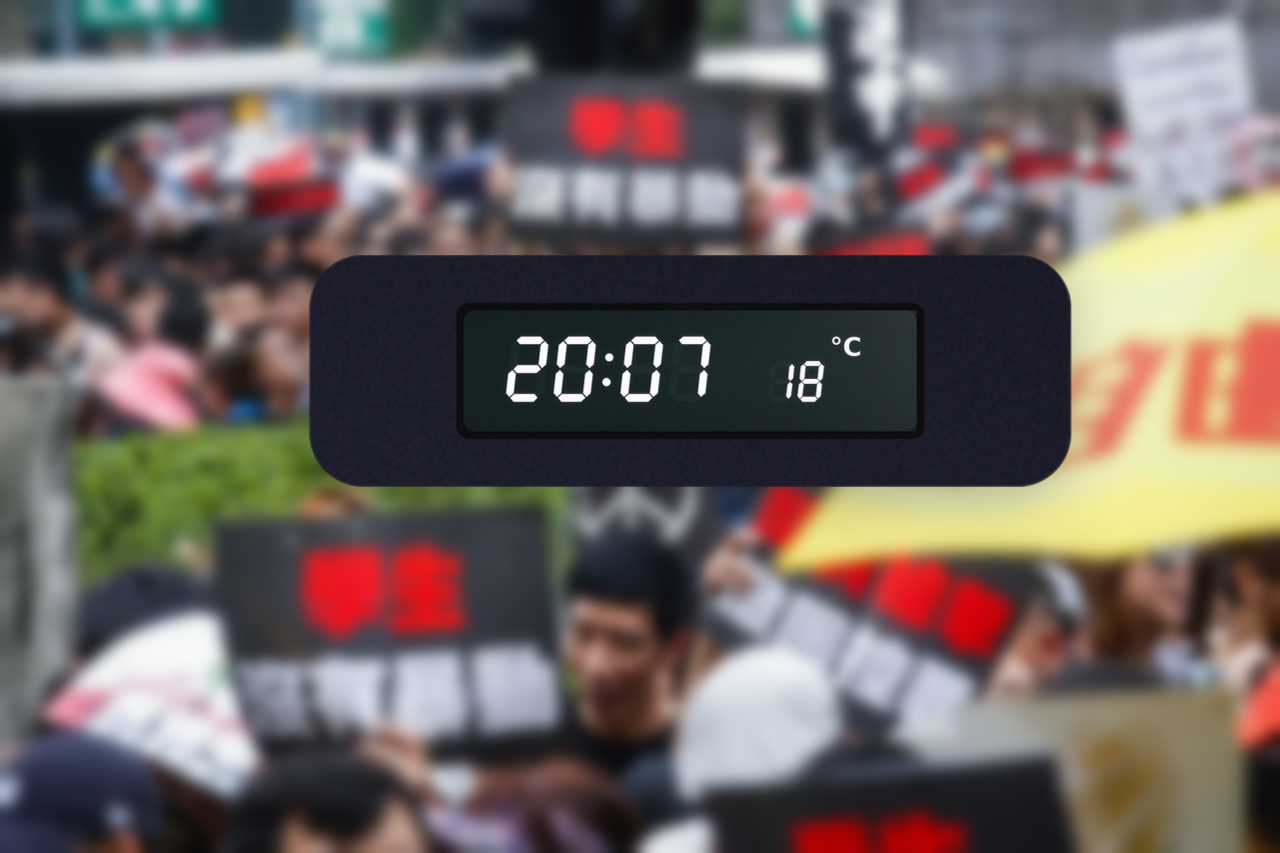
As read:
{"hour": 20, "minute": 7}
